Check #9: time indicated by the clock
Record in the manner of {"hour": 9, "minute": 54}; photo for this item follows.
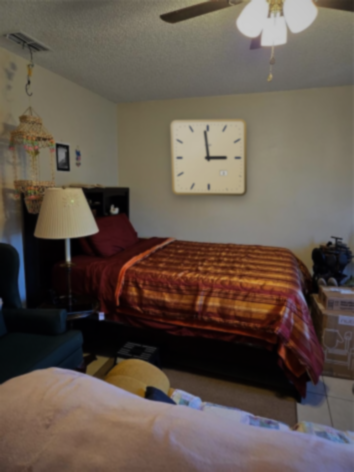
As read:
{"hour": 2, "minute": 59}
